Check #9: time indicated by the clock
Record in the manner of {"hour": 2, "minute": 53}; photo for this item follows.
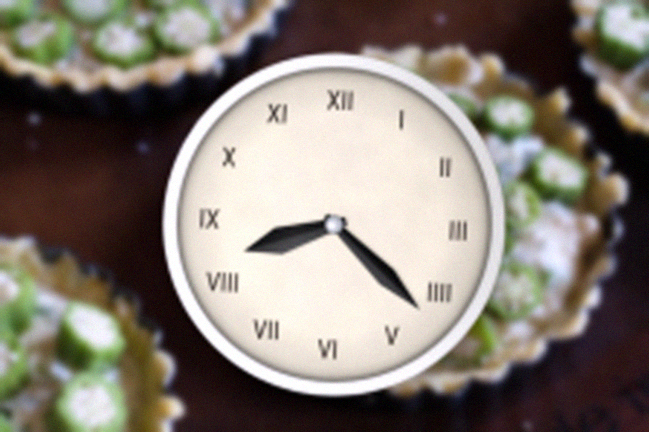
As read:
{"hour": 8, "minute": 22}
